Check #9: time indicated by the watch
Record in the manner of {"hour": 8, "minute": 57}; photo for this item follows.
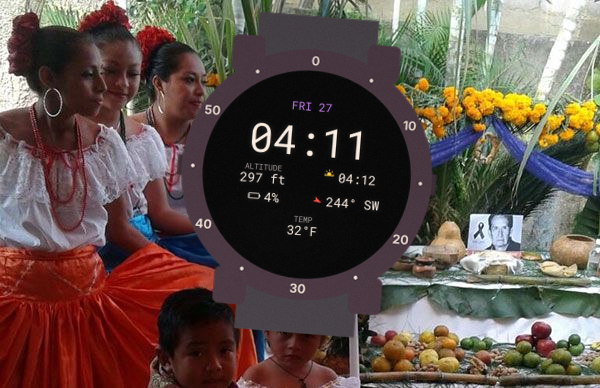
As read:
{"hour": 4, "minute": 11}
